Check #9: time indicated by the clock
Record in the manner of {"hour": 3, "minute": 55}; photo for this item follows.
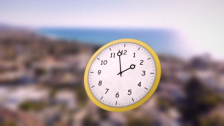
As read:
{"hour": 1, "minute": 58}
